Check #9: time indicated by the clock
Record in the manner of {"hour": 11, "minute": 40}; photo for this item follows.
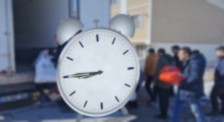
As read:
{"hour": 8, "minute": 45}
